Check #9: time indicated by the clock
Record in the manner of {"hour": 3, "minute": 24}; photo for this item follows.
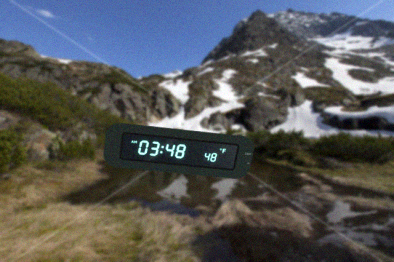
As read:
{"hour": 3, "minute": 48}
